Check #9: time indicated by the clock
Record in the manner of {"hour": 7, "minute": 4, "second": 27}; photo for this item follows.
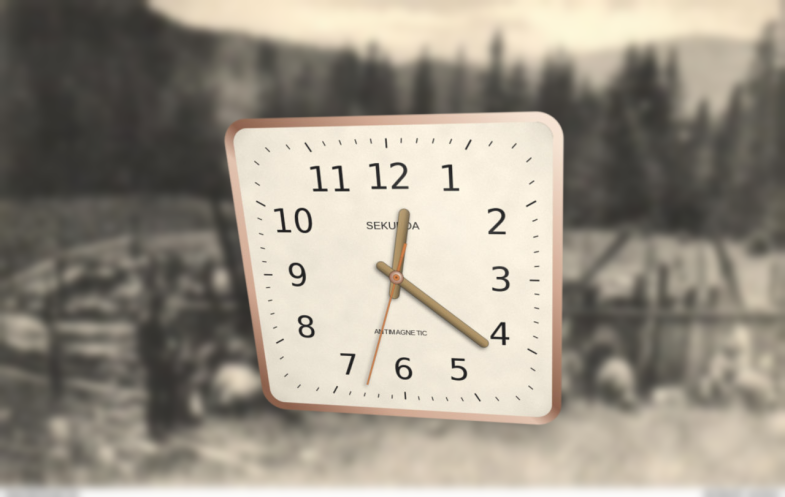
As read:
{"hour": 12, "minute": 21, "second": 33}
